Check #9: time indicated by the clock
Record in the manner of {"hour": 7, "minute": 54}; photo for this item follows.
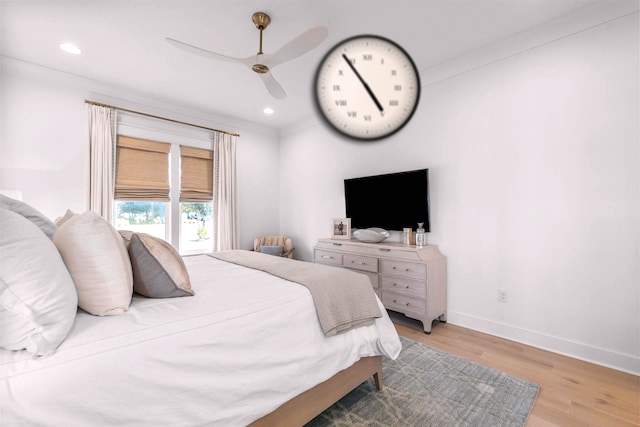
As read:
{"hour": 4, "minute": 54}
